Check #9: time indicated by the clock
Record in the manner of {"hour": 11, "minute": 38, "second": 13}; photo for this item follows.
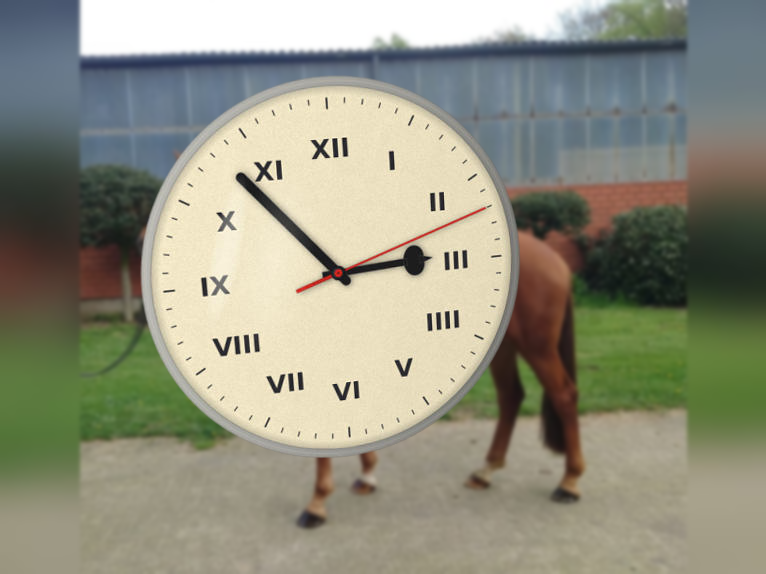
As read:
{"hour": 2, "minute": 53, "second": 12}
